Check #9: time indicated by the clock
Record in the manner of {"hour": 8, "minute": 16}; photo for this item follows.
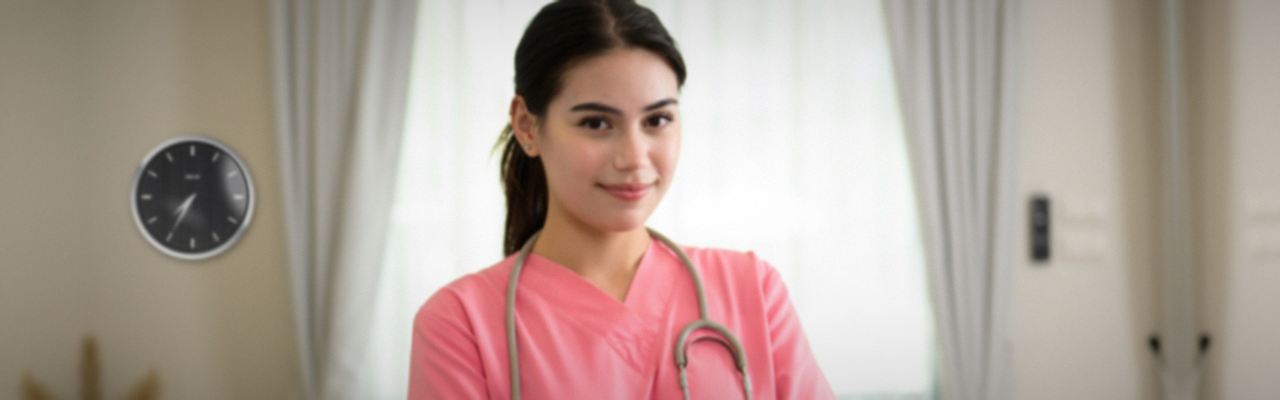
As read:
{"hour": 7, "minute": 35}
